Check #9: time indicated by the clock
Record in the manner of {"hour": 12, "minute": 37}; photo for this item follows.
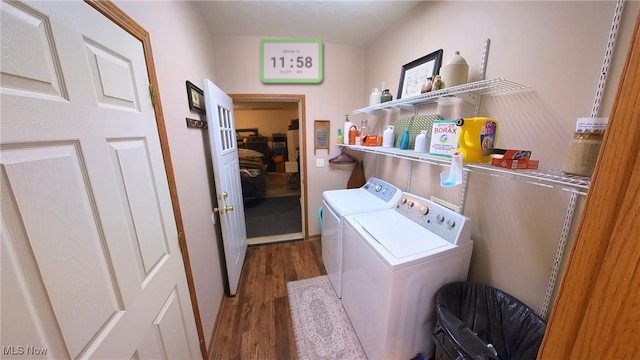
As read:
{"hour": 11, "minute": 58}
